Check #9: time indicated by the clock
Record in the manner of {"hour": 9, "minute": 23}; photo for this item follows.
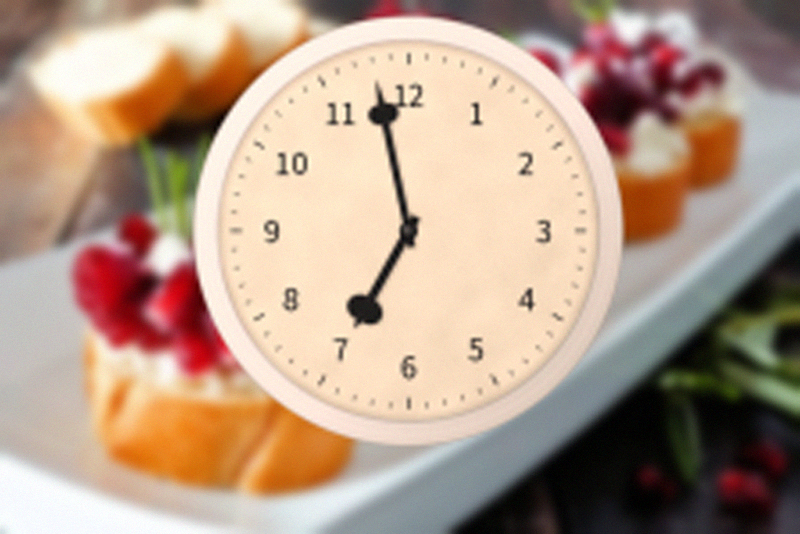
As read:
{"hour": 6, "minute": 58}
